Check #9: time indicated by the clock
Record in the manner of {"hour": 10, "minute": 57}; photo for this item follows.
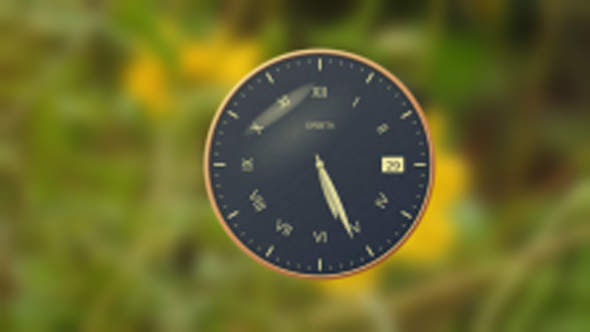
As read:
{"hour": 5, "minute": 26}
